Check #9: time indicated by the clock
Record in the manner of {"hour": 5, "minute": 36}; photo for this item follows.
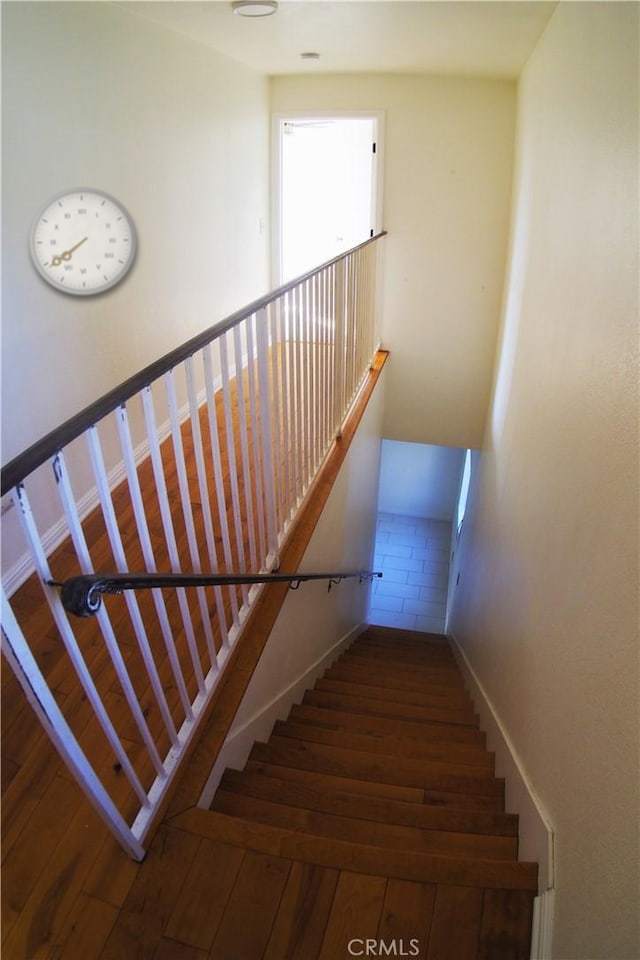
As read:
{"hour": 7, "minute": 39}
